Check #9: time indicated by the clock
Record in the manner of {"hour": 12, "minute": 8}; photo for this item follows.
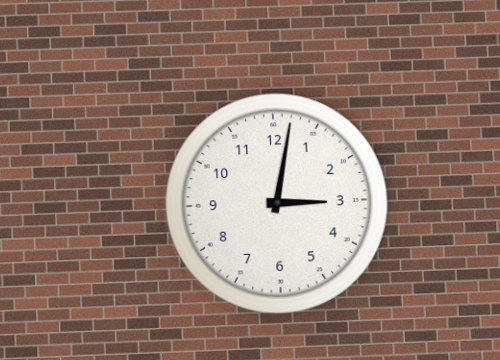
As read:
{"hour": 3, "minute": 2}
